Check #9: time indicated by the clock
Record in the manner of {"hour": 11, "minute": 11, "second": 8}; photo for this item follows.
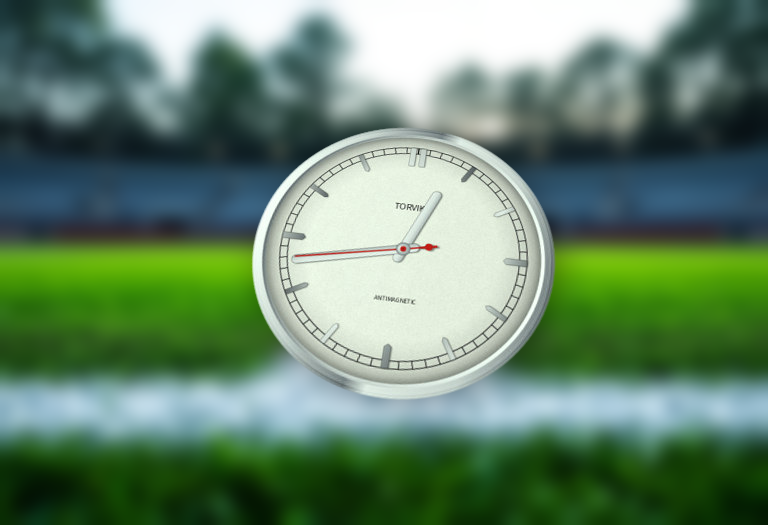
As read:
{"hour": 12, "minute": 42, "second": 43}
